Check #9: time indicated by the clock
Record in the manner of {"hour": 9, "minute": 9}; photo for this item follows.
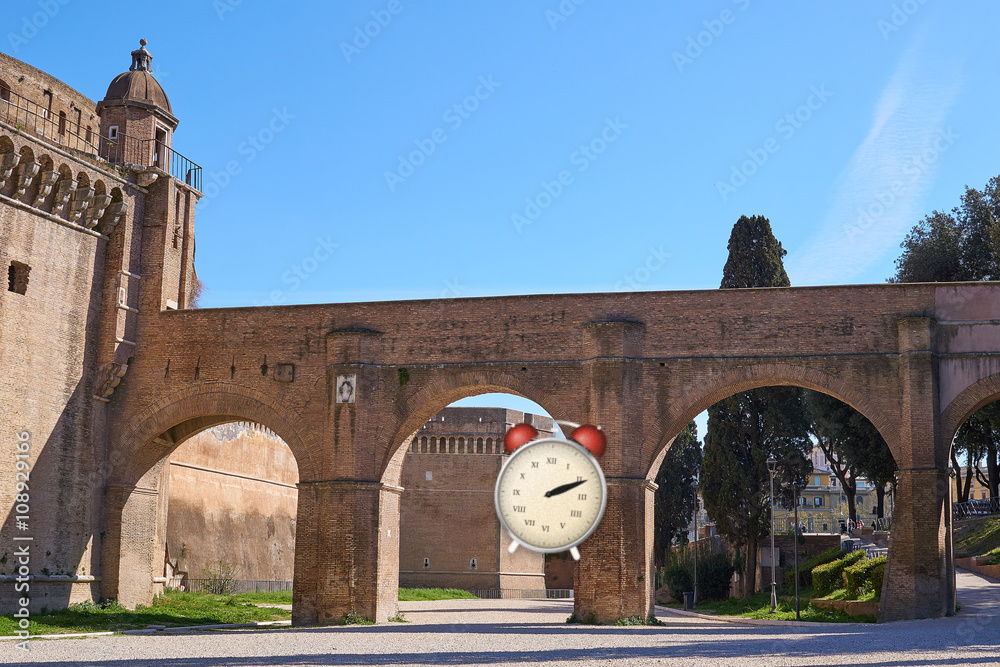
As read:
{"hour": 2, "minute": 11}
